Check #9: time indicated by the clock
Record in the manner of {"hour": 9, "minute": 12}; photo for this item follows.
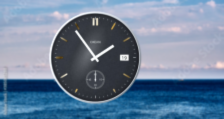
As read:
{"hour": 1, "minute": 54}
